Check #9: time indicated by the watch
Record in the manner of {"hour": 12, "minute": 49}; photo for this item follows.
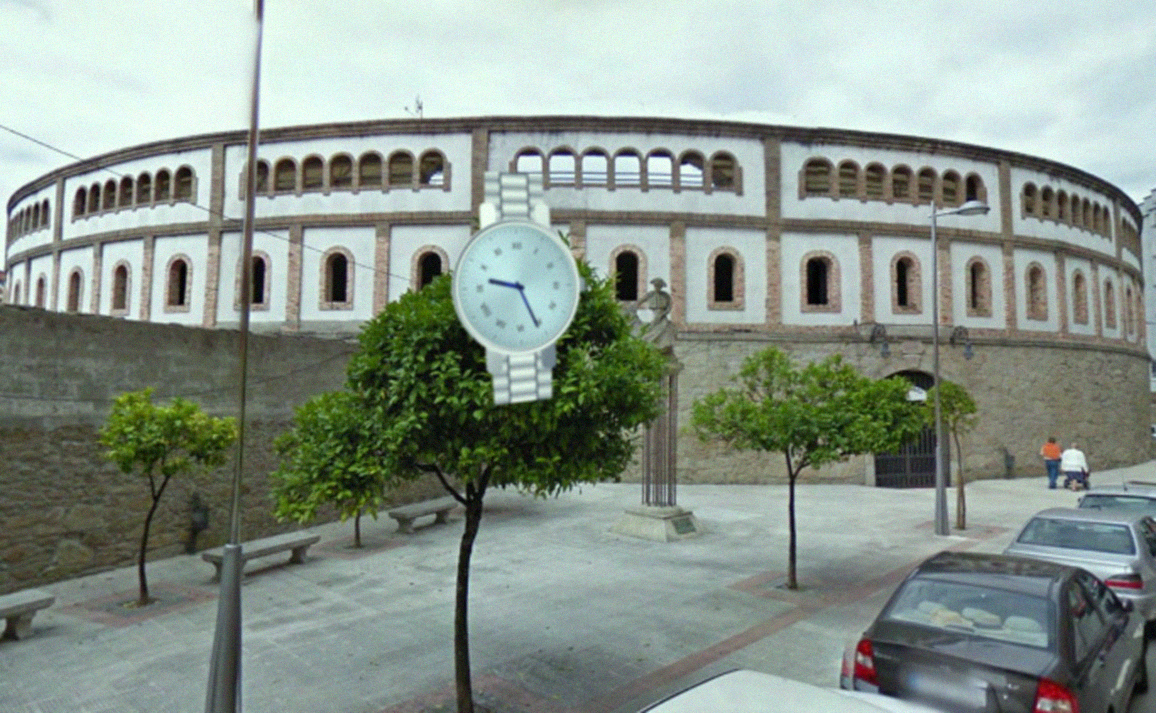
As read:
{"hour": 9, "minute": 26}
